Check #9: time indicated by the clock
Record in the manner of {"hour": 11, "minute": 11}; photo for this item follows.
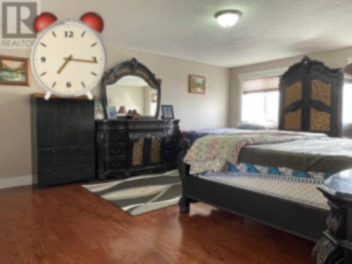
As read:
{"hour": 7, "minute": 16}
